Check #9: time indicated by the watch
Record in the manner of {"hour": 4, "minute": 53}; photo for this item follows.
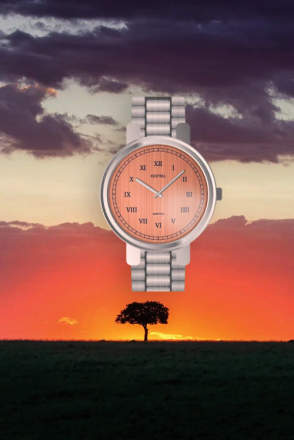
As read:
{"hour": 10, "minute": 8}
